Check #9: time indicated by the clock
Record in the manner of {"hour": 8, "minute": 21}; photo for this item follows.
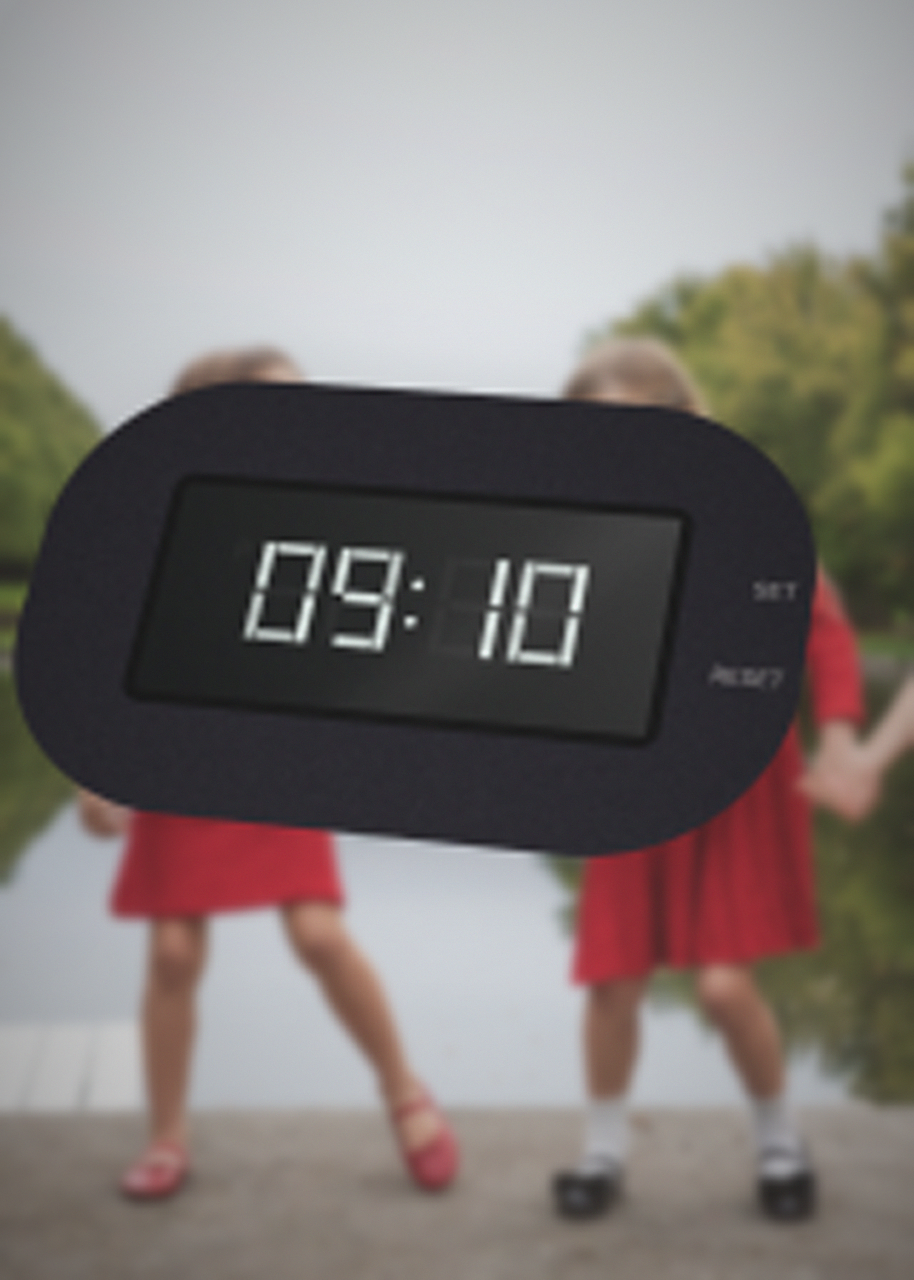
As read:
{"hour": 9, "minute": 10}
